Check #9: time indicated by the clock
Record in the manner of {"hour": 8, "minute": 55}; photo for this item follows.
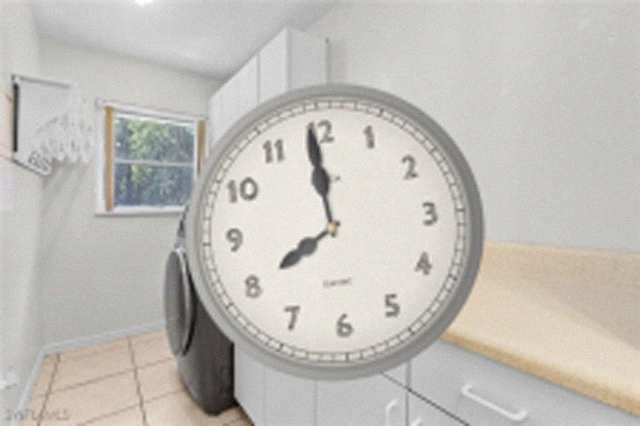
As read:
{"hour": 7, "minute": 59}
